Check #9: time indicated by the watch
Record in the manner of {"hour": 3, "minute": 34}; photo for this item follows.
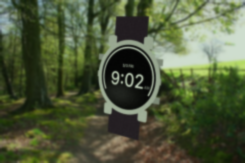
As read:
{"hour": 9, "minute": 2}
